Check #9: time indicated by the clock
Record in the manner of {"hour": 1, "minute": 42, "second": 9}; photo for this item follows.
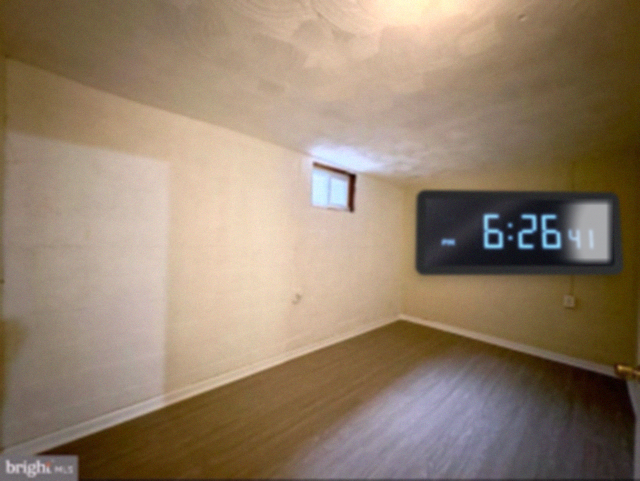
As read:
{"hour": 6, "minute": 26, "second": 41}
